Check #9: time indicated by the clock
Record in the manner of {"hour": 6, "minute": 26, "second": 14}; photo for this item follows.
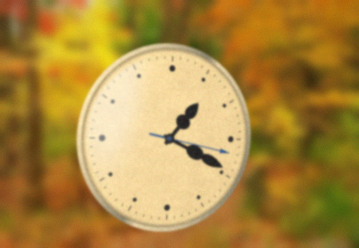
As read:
{"hour": 1, "minute": 19, "second": 17}
